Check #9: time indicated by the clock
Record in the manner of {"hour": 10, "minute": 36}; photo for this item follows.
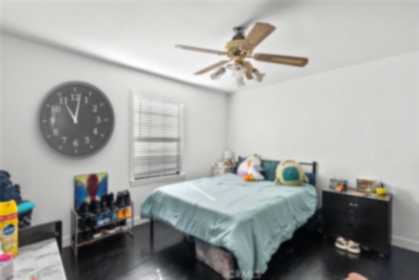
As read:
{"hour": 11, "minute": 2}
